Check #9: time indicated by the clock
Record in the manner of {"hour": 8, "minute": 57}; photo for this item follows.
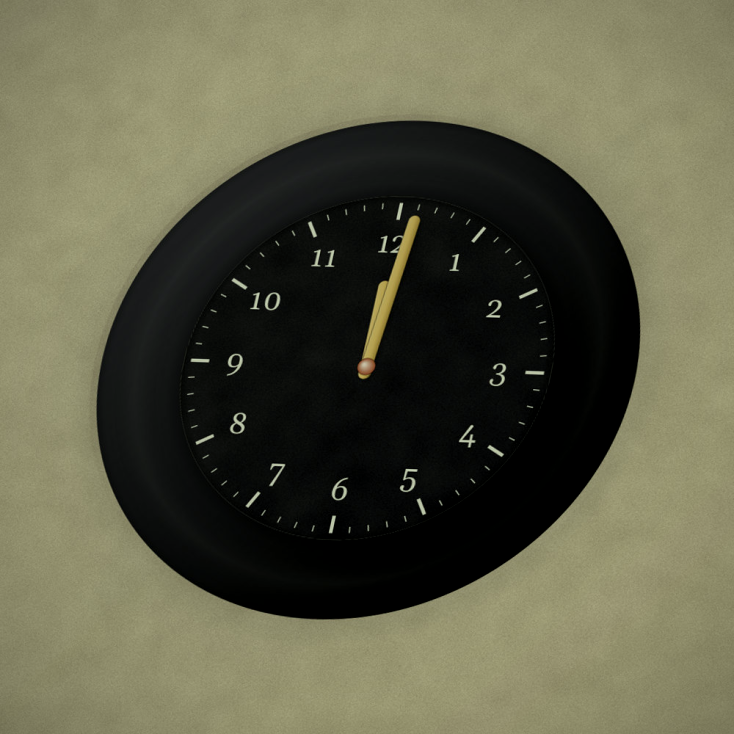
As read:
{"hour": 12, "minute": 1}
